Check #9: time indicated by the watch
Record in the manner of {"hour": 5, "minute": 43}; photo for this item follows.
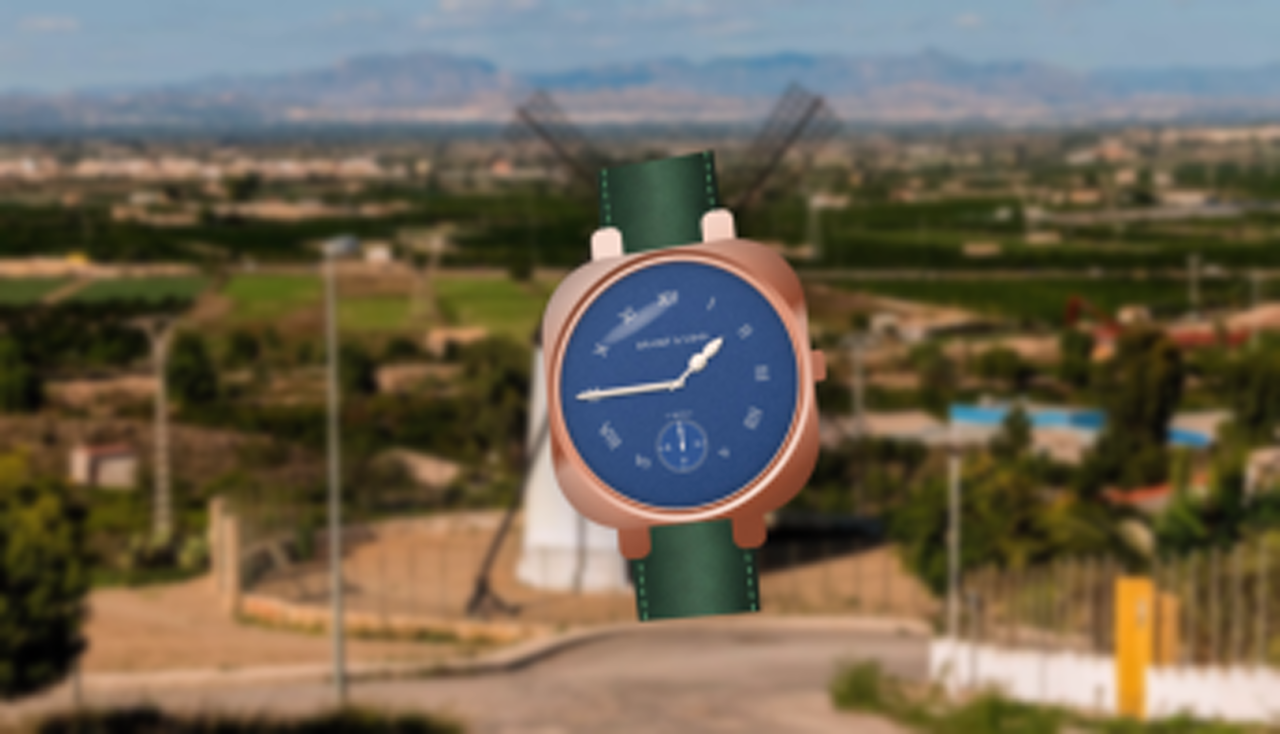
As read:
{"hour": 1, "minute": 45}
